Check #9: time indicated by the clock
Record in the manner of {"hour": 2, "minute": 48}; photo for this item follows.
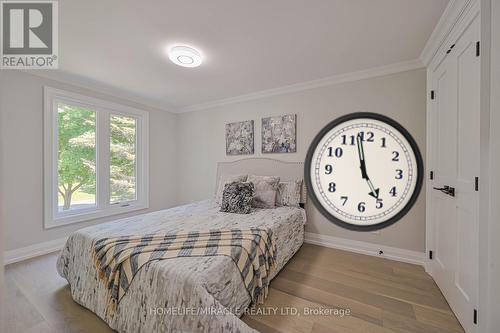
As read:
{"hour": 4, "minute": 58}
